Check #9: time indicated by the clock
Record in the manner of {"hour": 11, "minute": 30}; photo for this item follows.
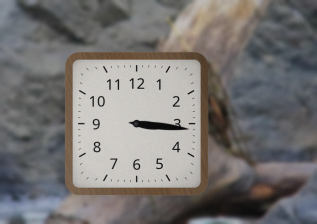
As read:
{"hour": 3, "minute": 16}
